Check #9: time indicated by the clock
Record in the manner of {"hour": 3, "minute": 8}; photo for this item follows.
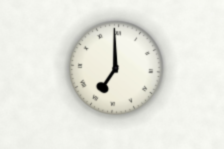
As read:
{"hour": 6, "minute": 59}
